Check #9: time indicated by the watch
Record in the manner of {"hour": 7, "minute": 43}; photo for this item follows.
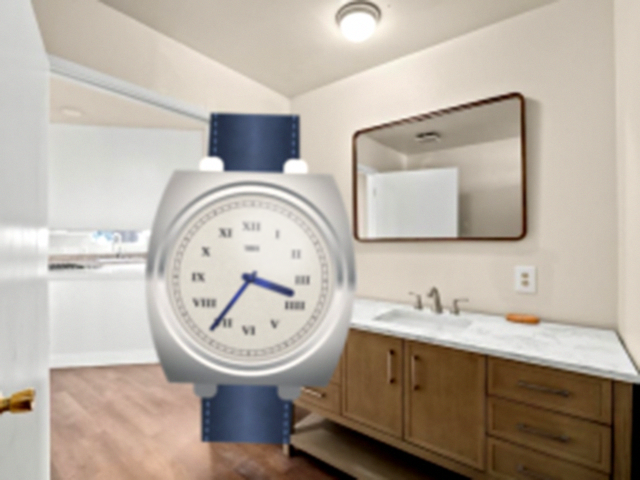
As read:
{"hour": 3, "minute": 36}
